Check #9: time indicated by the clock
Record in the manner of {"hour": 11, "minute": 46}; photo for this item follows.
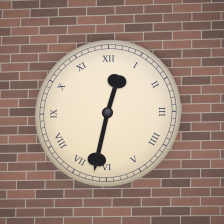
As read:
{"hour": 12, "minute": 32}
